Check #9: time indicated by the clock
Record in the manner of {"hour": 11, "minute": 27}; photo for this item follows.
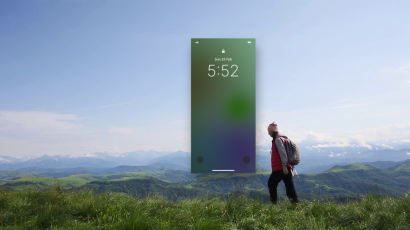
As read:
{"hour": 5, "minute": 52}
